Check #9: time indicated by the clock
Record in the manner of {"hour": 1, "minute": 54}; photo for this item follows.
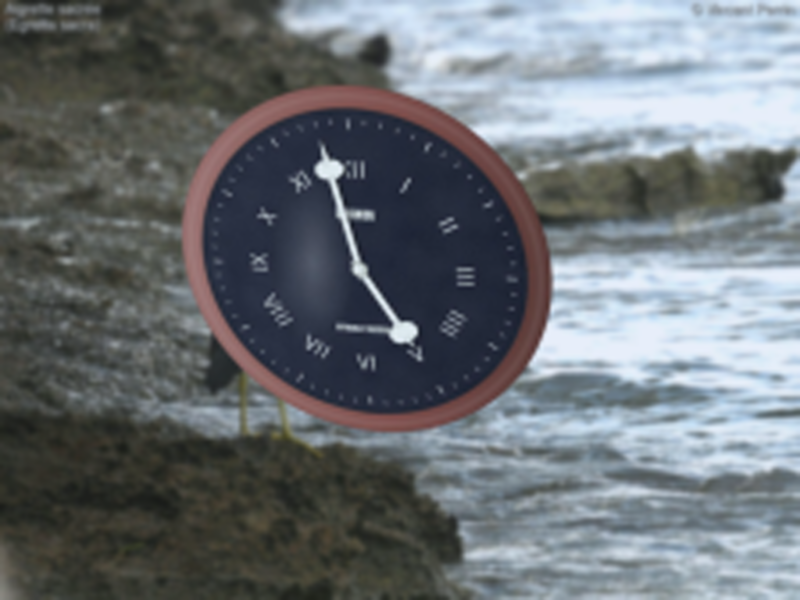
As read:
{"hour": 4, "minute": 58}
